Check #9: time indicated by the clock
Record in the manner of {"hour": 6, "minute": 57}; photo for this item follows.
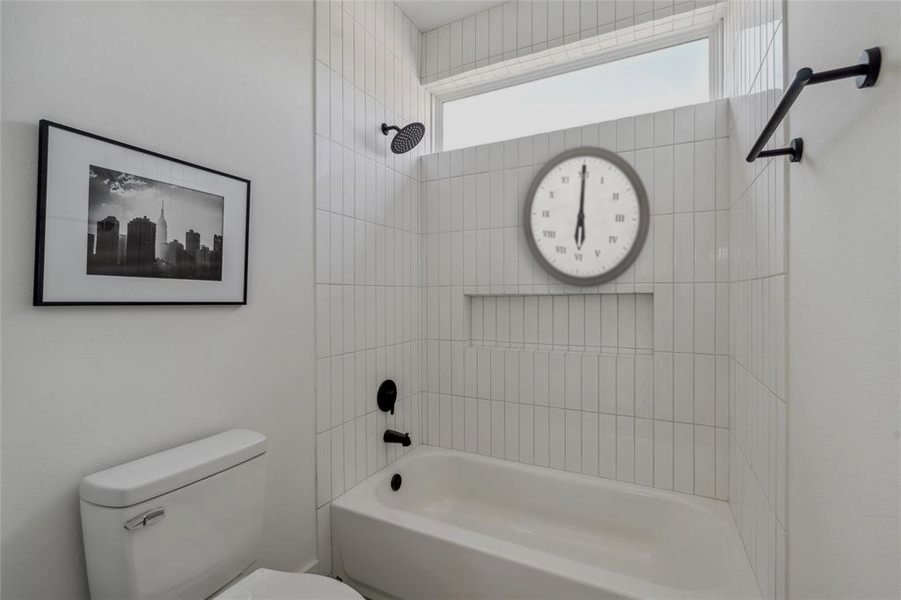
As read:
{"hour": 6, "minute": 0}
